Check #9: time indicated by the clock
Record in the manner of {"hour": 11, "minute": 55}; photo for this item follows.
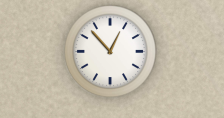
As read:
{"hour": 12, "minute": 53}
